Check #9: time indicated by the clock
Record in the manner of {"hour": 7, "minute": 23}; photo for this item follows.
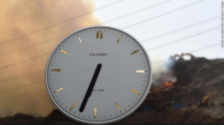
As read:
{"hour": 6, "minute": 33}
